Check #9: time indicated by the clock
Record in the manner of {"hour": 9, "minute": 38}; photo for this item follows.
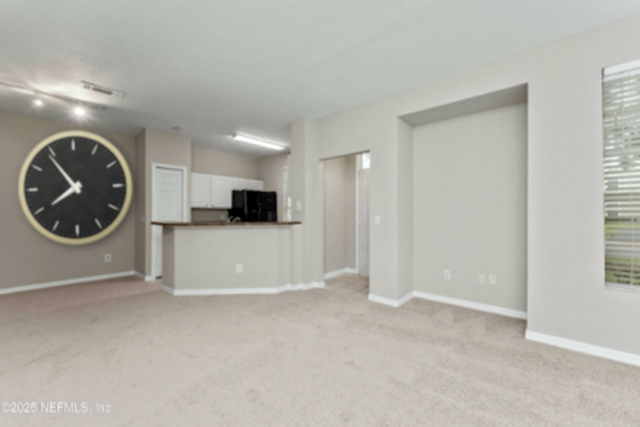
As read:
{"hour": 7, "minute": 54}
